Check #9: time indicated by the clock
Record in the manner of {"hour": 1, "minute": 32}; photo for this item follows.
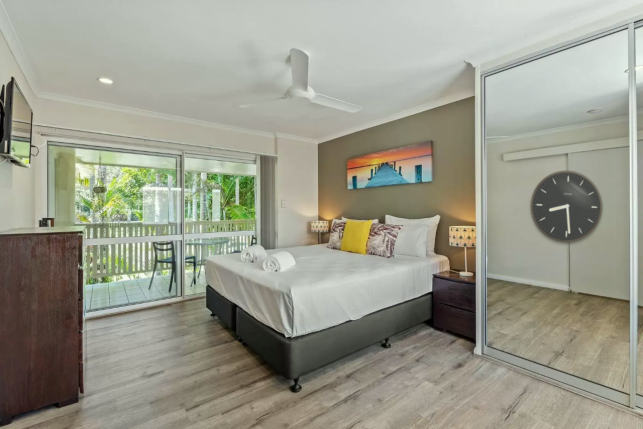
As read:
{"hour": 8, "minute": 29}
